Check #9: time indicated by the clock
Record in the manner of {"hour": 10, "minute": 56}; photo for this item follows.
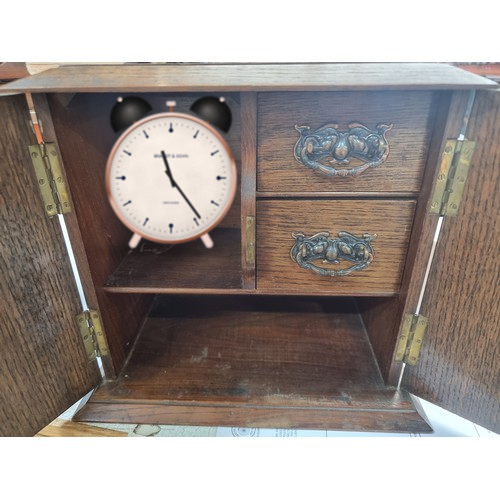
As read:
{"hour": 11, "minute": 24}
